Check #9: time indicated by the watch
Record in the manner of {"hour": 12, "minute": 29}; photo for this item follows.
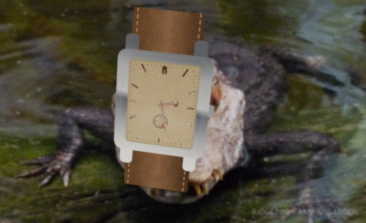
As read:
{"hour": 2, "minute": 28}
